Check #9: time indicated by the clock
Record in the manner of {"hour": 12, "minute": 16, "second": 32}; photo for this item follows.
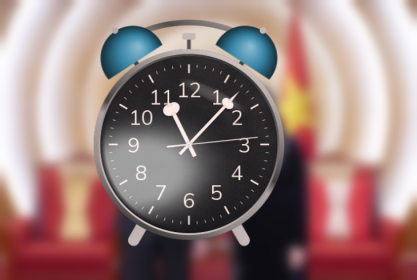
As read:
{"hour": 11, "minute": 7, "second": 14}
